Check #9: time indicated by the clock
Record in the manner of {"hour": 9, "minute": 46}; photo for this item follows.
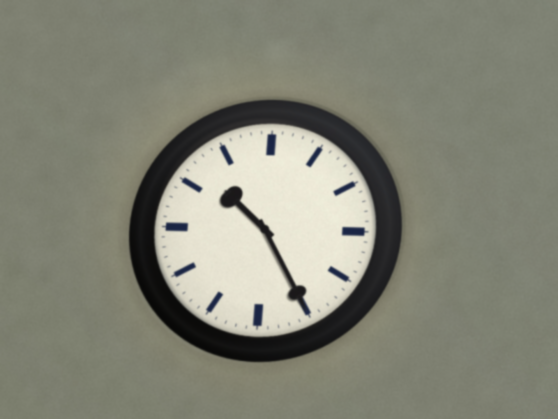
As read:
{"hour": 10, "minute": 25}
